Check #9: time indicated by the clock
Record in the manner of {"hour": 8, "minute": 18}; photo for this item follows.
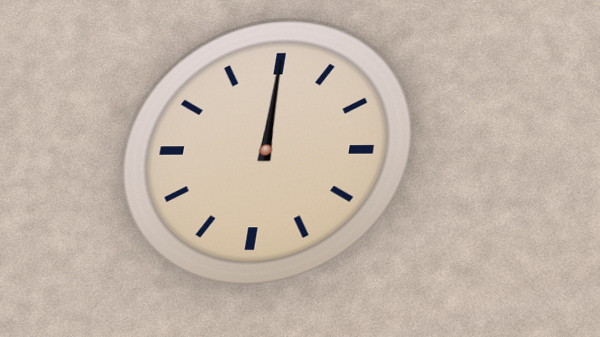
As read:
{"hour": 12, "minute": 0}
